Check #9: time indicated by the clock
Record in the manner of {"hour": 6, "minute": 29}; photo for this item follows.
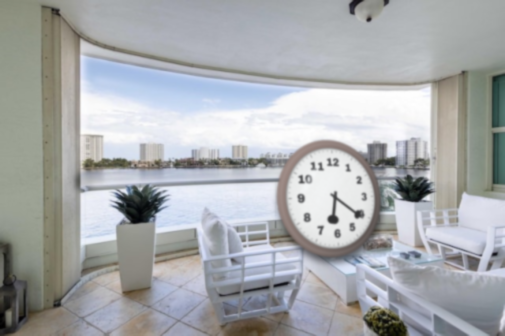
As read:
{"hour": 6, "minute": 21}
